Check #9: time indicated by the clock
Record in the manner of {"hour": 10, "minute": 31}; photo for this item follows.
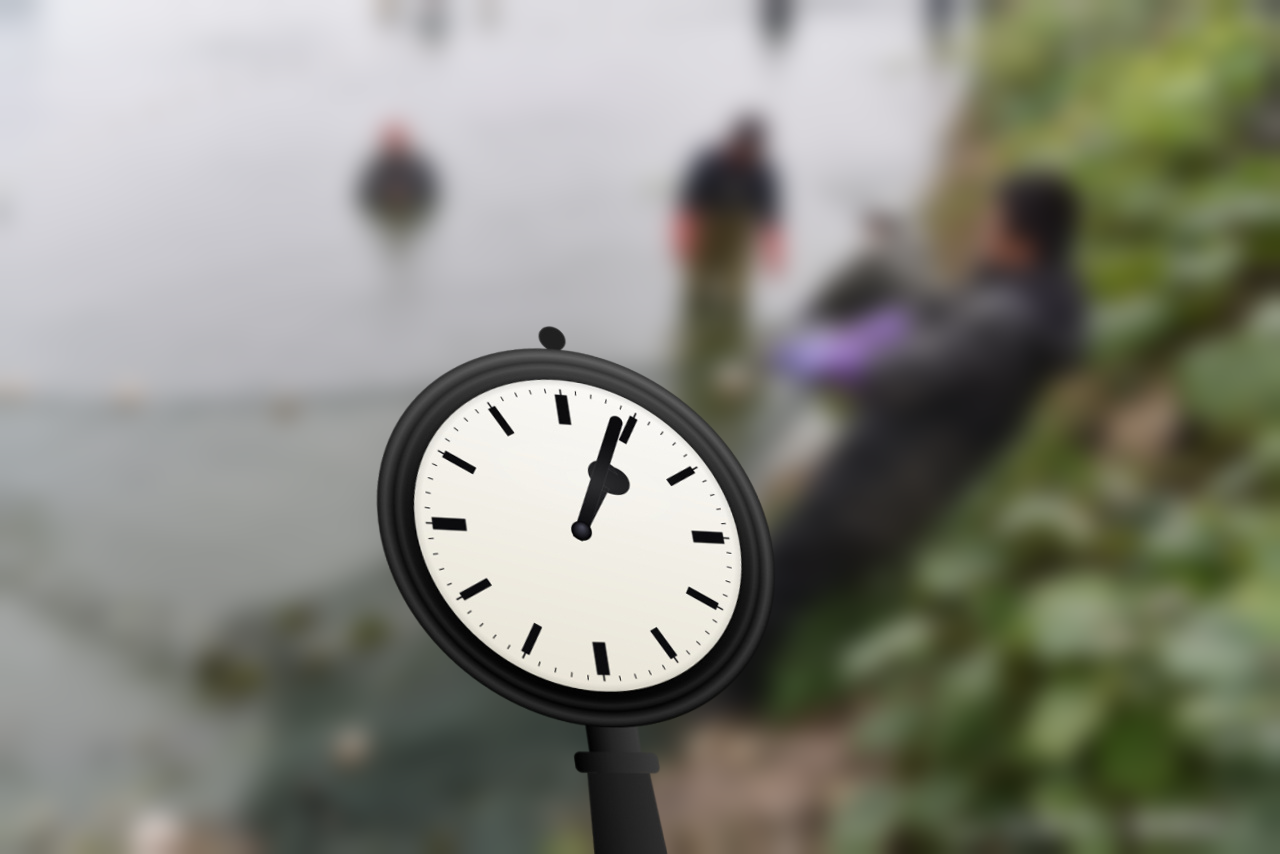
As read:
{"hour": 1, "minute": 4}
